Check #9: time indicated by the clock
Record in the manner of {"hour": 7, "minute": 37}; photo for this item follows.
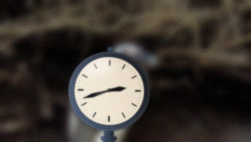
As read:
{"hour": 2, "minute": 42}
